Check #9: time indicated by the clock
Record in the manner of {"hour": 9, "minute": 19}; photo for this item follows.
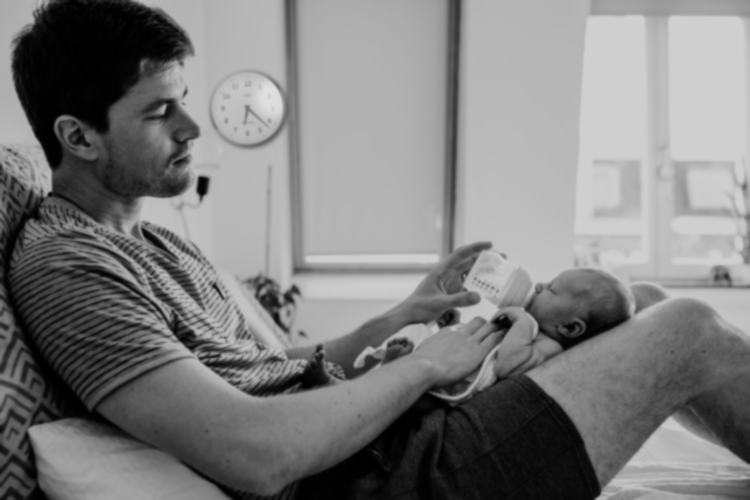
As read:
{"hour": 6, "minute": 22}
